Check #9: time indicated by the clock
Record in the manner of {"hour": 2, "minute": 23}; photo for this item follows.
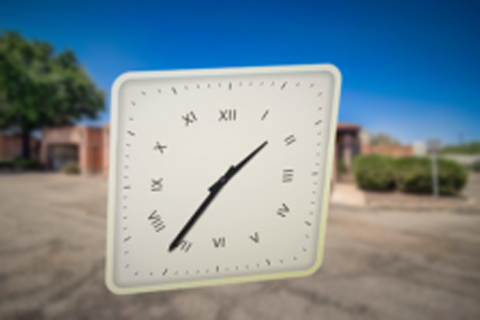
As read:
{"hour": 1, "minute": 36}
